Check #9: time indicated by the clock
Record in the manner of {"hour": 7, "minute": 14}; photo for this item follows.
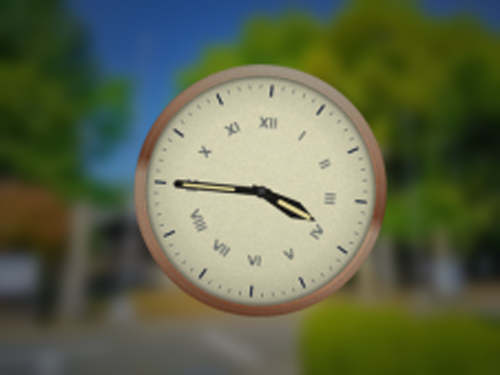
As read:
{"hour": 3, "minute": 45}
